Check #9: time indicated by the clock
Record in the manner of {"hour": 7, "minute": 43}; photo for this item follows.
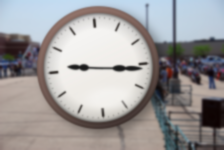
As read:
{"hour": 9, "minute": 16}
